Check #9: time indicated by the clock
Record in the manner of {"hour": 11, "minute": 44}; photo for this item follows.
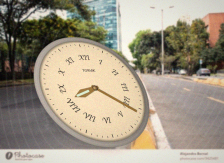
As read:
{"hour": 8, "minute": 21}
